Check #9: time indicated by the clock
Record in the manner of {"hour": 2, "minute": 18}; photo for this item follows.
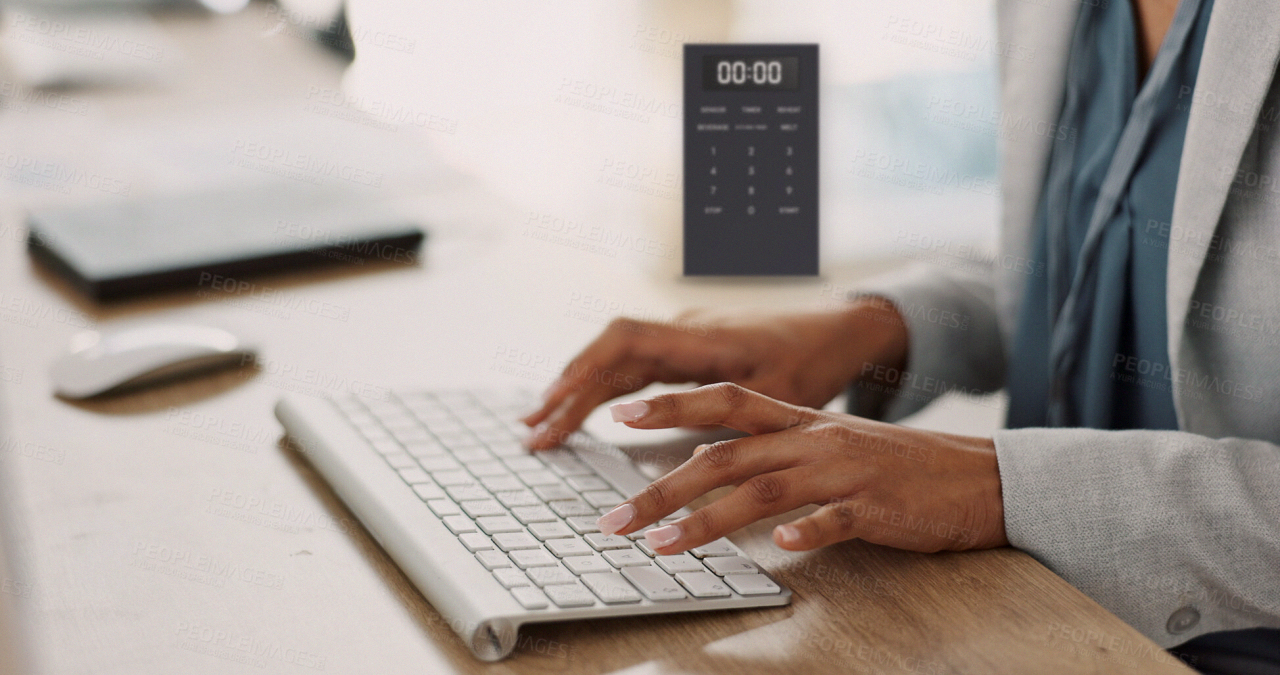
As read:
{"hour": 0, "minute": 0}
